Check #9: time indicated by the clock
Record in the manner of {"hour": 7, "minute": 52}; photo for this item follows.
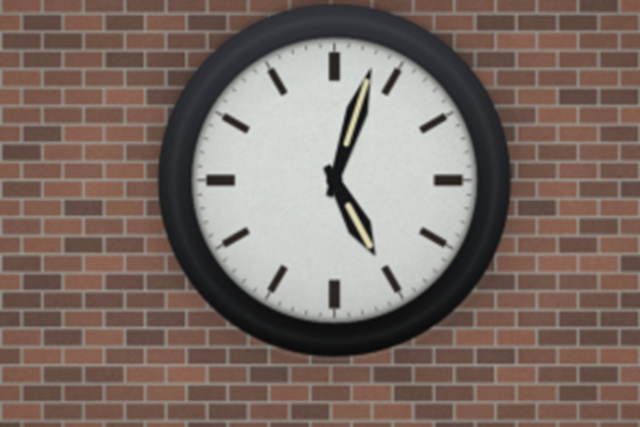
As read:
{"hour": 5, "minute": 3}
